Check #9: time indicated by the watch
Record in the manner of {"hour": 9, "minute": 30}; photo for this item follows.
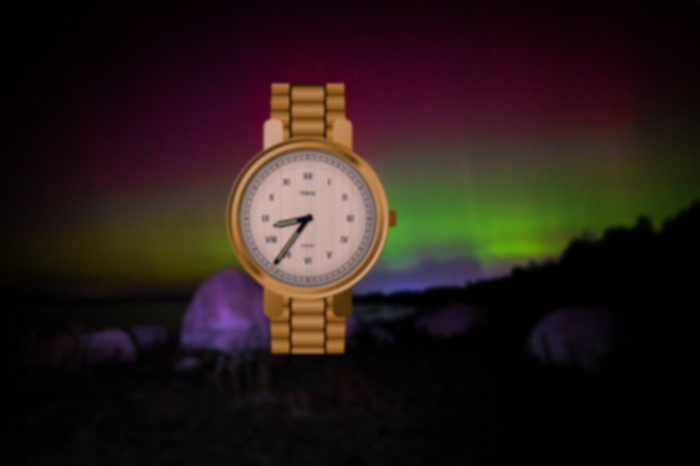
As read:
{"hour": 8, "minute": 36}
